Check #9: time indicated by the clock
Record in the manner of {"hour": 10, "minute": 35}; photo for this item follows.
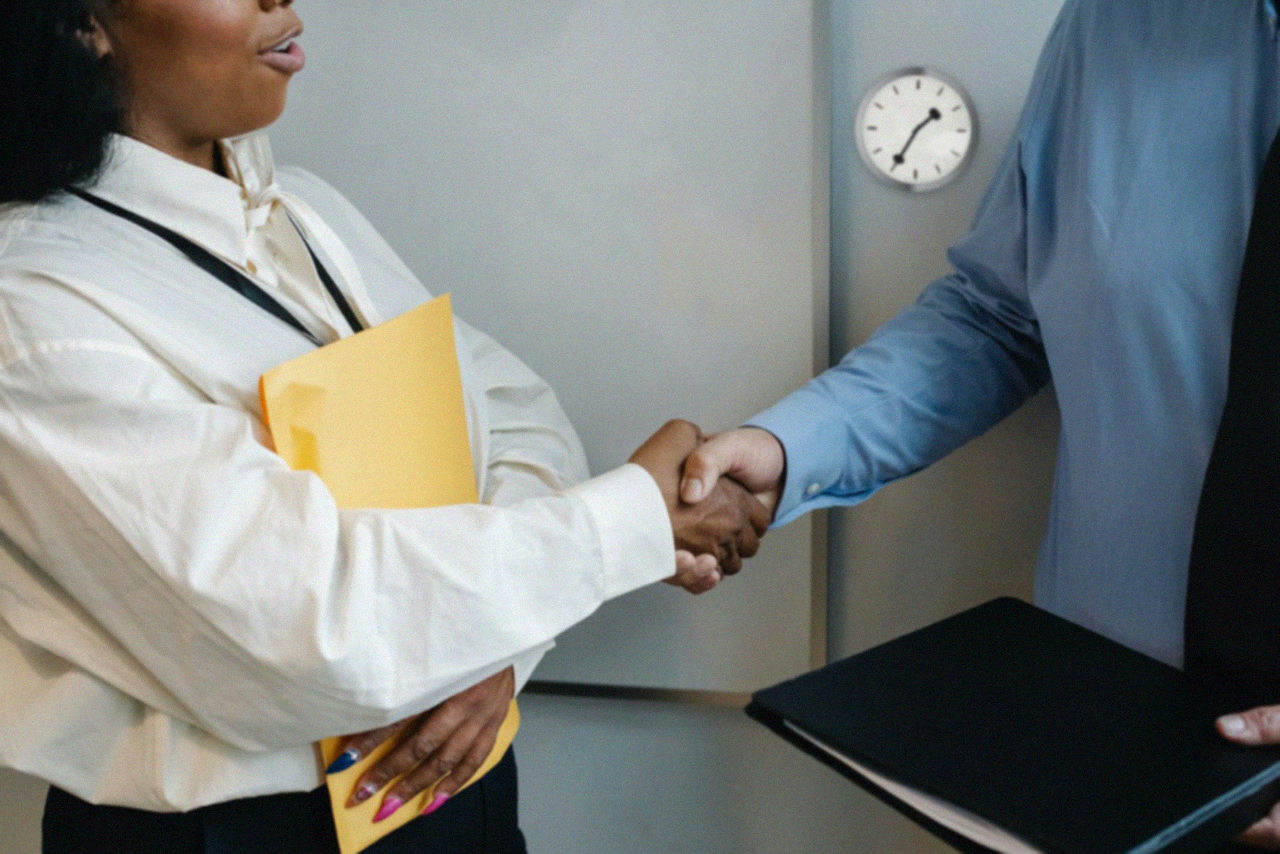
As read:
{"hour": 1, "minute": 35}
